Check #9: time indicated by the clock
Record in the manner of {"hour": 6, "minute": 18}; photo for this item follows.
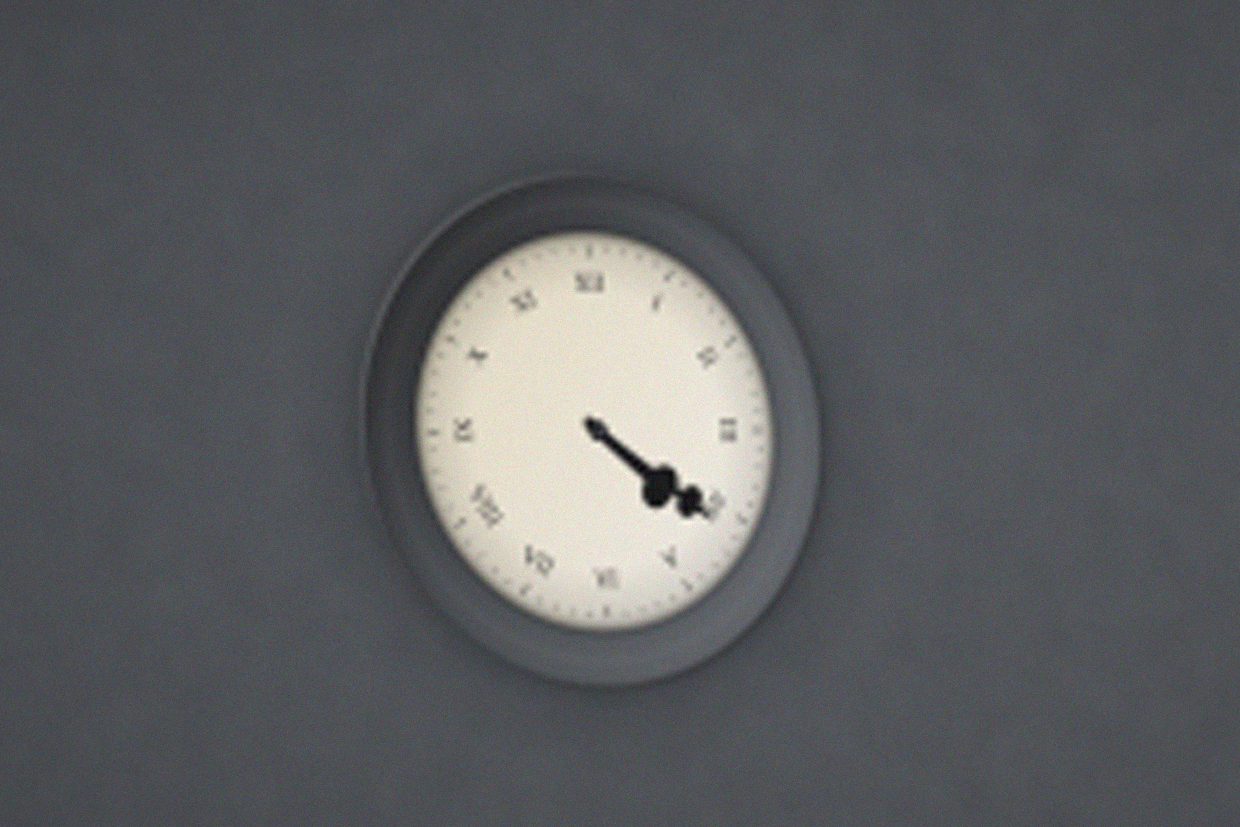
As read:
{"hour": 4, "minute": 21}
